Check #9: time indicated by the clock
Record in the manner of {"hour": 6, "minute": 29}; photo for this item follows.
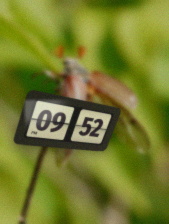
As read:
{"hour": 9, "minute": 52}
